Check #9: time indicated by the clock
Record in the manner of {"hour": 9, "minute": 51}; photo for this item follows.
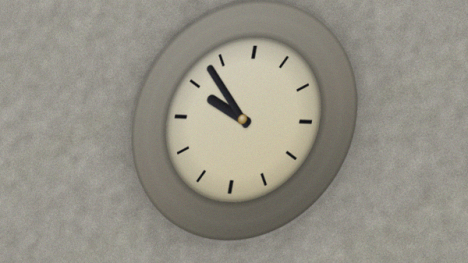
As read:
{"hour": 9, "minute": 53}
